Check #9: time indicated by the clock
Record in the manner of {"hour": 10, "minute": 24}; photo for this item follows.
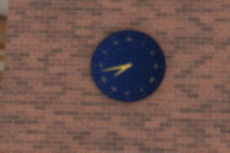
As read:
{"hour": 7, "minute": 43}
